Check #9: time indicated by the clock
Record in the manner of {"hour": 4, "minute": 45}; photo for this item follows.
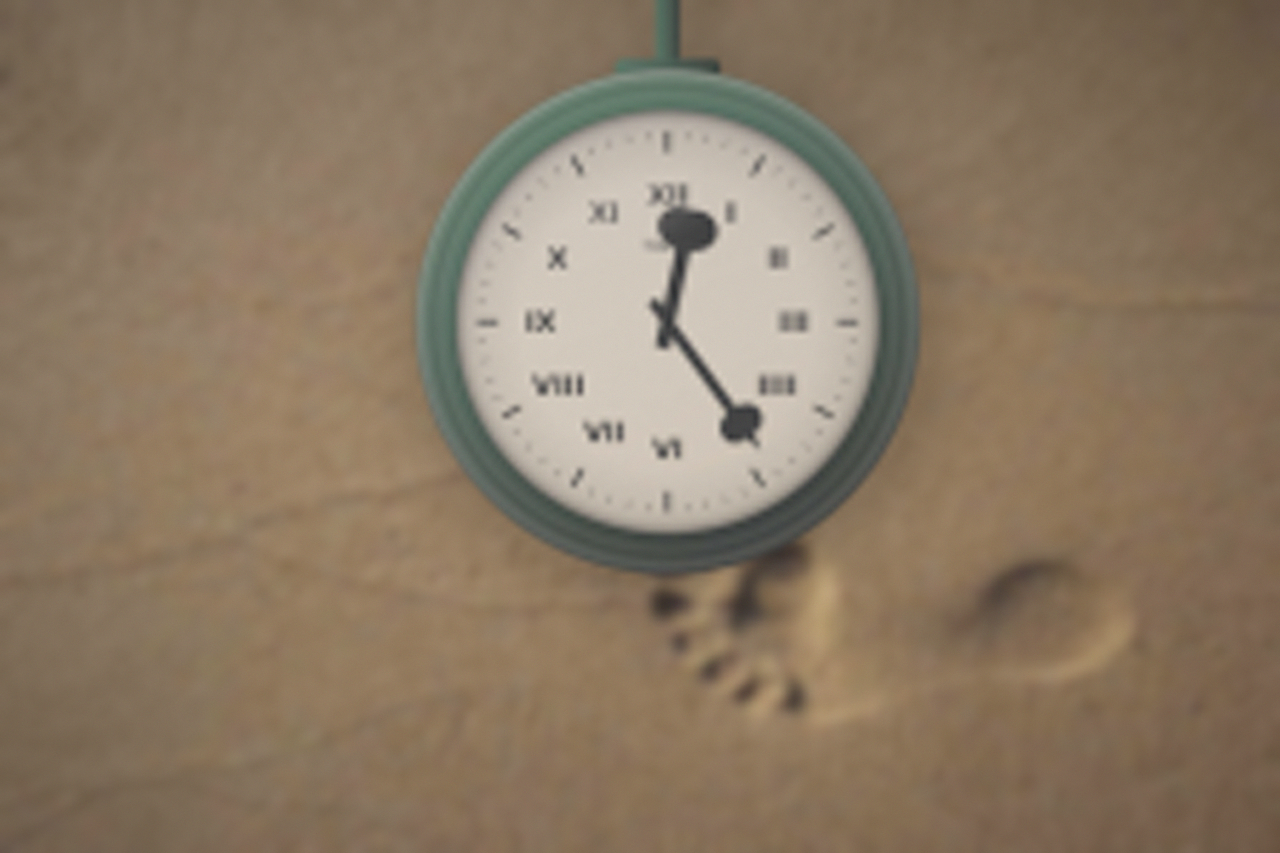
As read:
{"hour": 12, "minute": 24}
